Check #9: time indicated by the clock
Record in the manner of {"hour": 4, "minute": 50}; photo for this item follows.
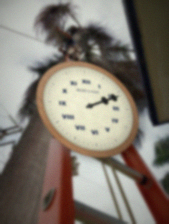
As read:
{"hour": 2, "minute": 11}
